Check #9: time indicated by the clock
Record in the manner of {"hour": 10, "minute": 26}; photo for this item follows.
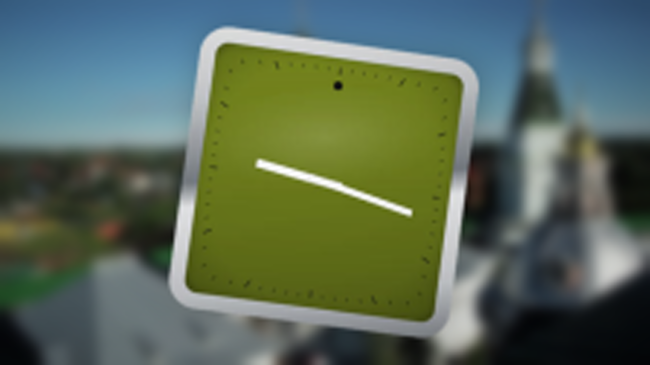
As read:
{"hour": 9, "minute": 17}
